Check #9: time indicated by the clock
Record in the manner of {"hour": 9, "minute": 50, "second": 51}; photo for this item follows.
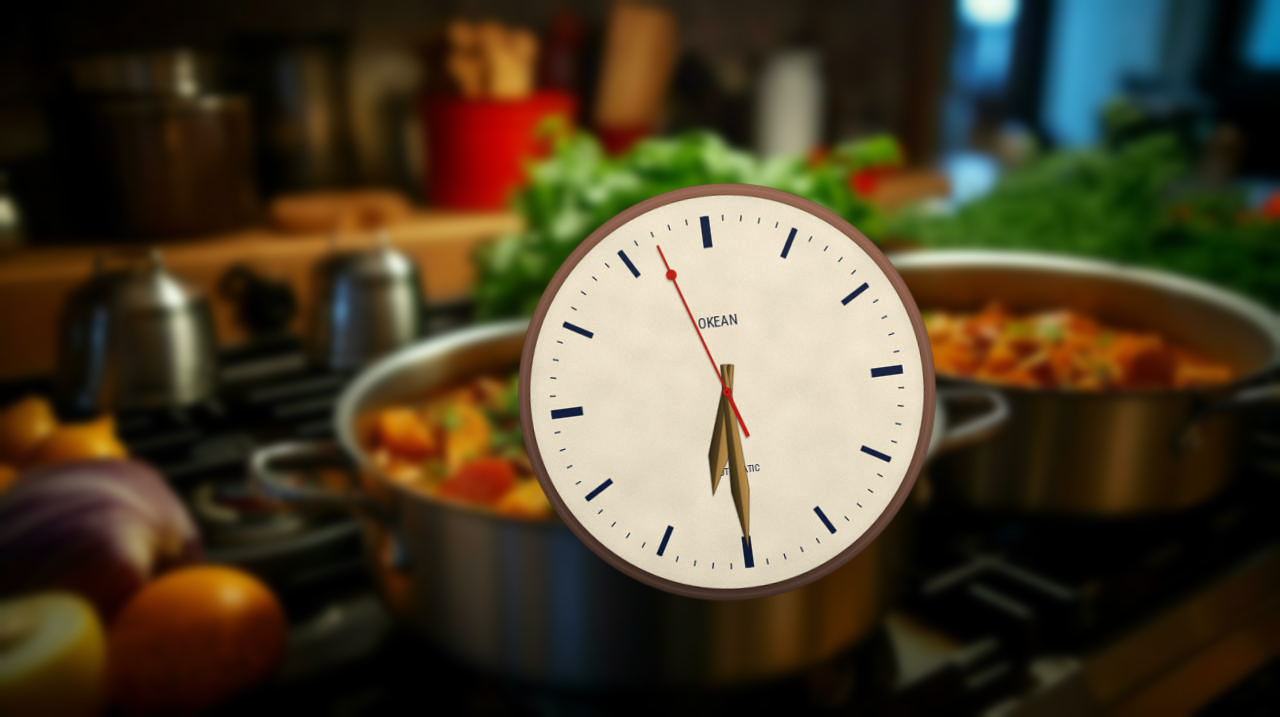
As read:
{"hour": 6, "minute": 29, "second": 57}
